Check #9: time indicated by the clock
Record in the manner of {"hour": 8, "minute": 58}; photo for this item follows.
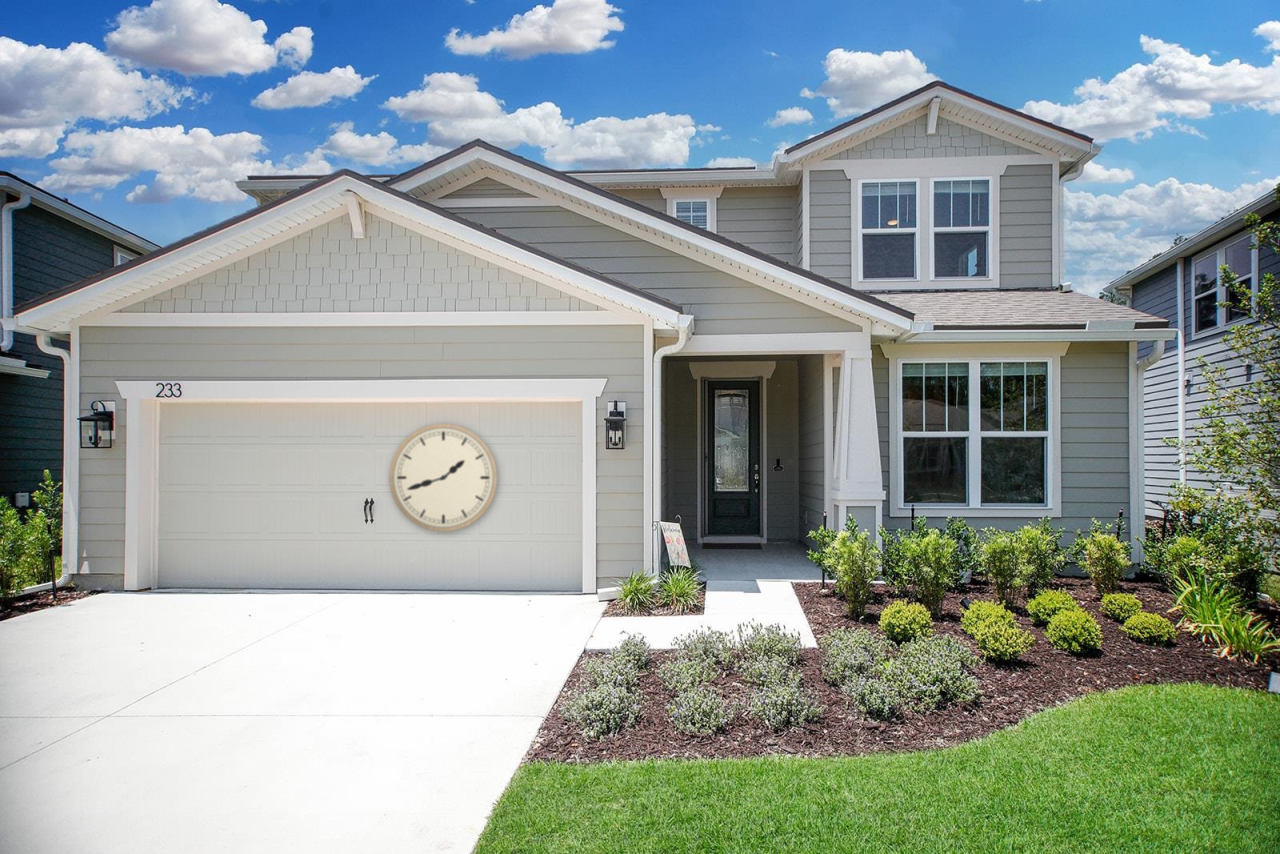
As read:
{"hour": 1, "minute": 42}
